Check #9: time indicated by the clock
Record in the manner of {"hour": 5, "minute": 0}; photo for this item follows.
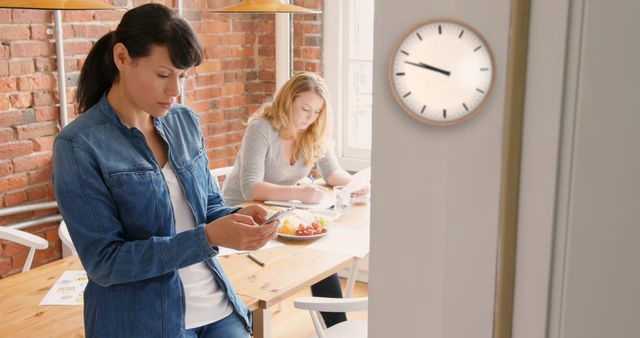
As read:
{"hour": 9, "minute": 48}
